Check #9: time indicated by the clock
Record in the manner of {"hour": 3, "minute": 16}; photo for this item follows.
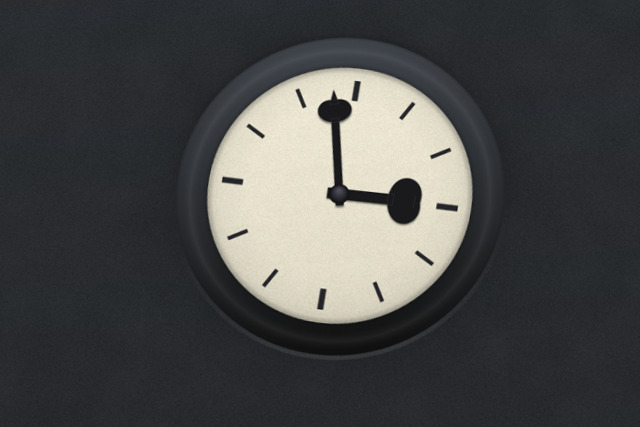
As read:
{"hour": 2, "minute": 58}
